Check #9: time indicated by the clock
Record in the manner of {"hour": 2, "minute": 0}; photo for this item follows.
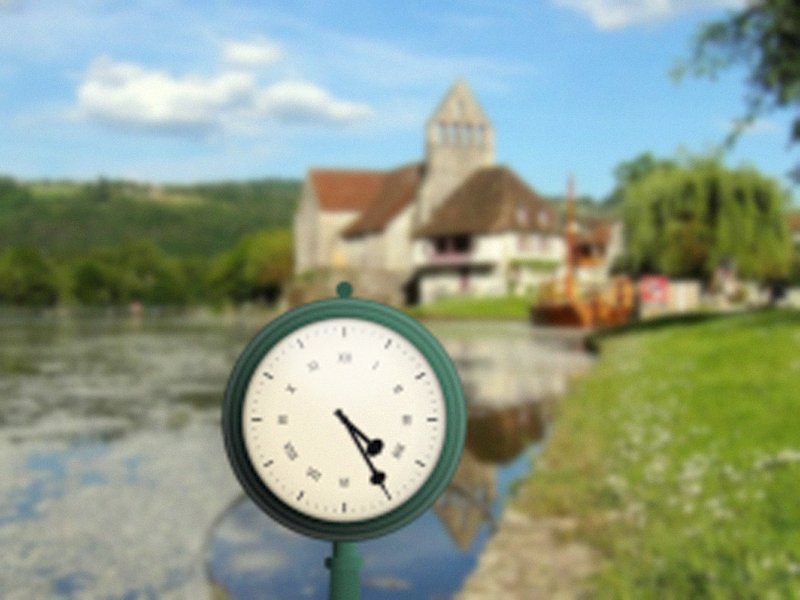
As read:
{"hour": 4, "minute": 25}
